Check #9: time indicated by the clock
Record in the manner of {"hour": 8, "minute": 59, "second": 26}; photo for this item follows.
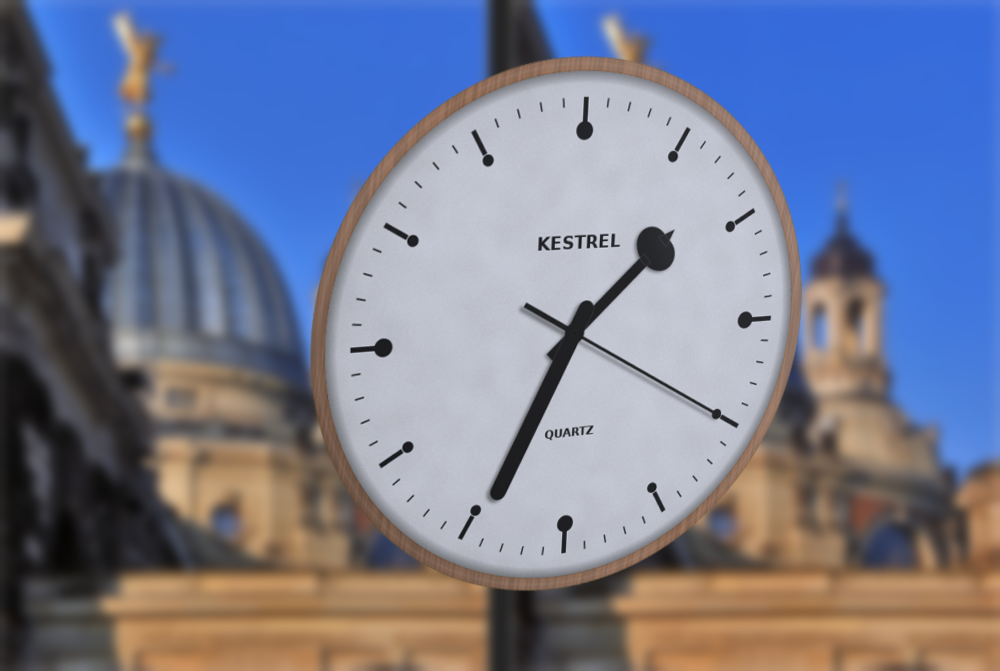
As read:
{"hour": 1, "minute": 34, "second": 20}
